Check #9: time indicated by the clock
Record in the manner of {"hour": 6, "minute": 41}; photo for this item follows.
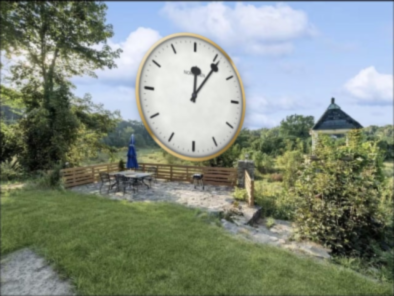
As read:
{"hour": 12, "minute": 6}
